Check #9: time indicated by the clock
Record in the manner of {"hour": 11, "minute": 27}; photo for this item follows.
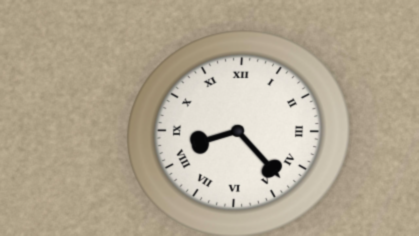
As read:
{"hour": 8, "minute": 23}
